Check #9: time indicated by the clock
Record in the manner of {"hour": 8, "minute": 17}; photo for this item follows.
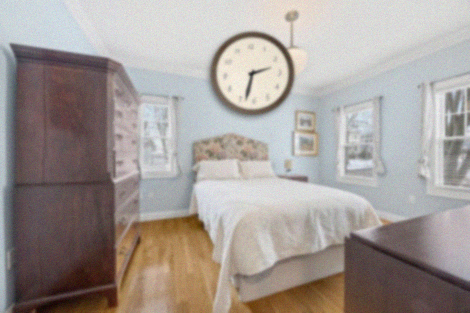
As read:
{"hour": 2, "minute": 33}
